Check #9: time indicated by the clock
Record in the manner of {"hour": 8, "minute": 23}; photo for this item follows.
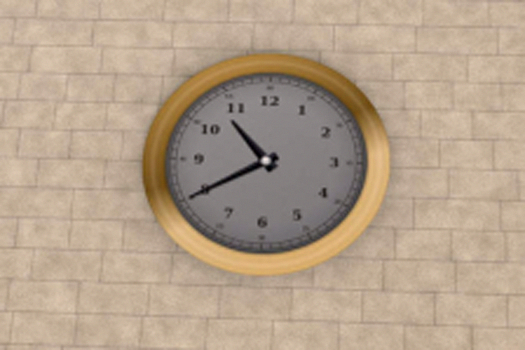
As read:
{"hour": 10, "minute": 40}
